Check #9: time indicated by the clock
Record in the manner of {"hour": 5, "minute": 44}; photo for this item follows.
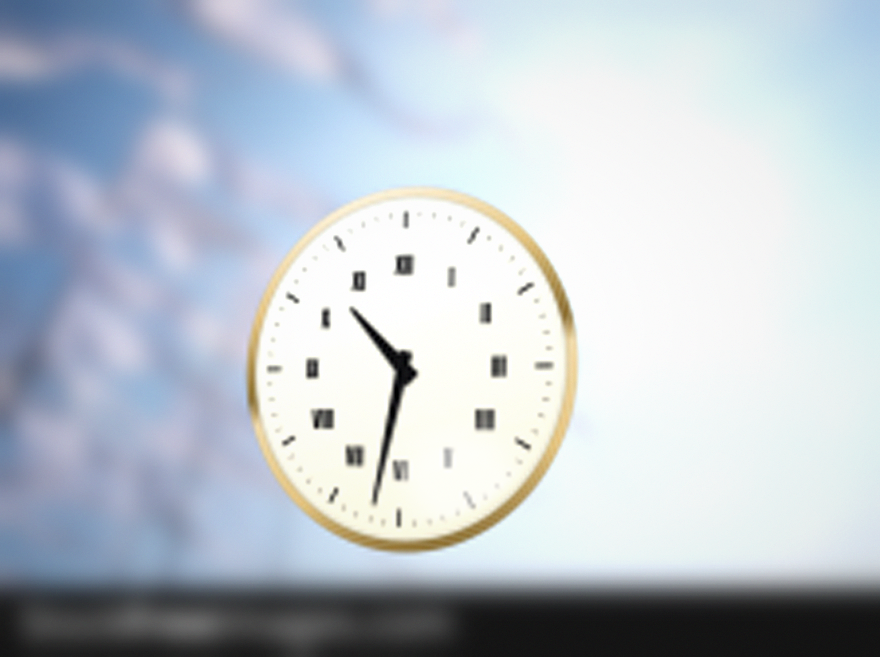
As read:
{"hour": 10, "minute": 32}
